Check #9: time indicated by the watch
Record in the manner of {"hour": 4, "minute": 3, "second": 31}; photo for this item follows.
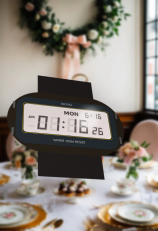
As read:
{"hour": 1, "minute": 16, "second": 26}
